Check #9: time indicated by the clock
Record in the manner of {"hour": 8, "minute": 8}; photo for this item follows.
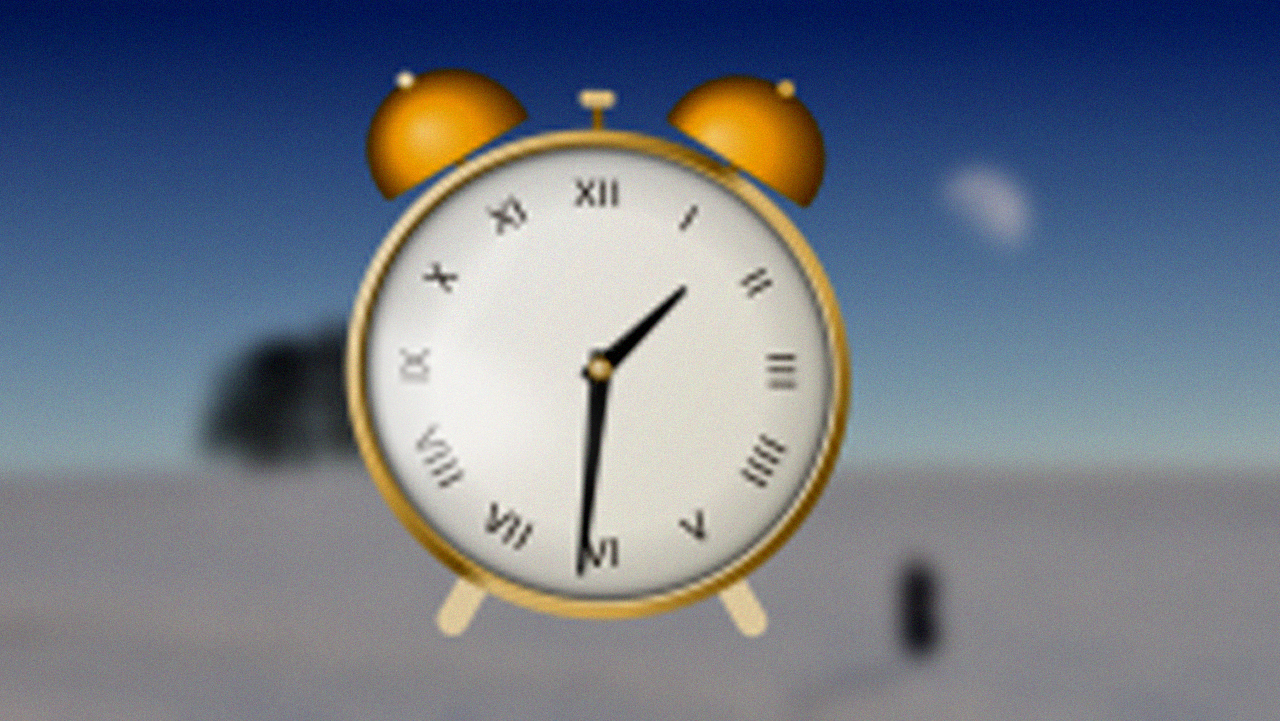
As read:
{"hour": 1, "minute": 31}
